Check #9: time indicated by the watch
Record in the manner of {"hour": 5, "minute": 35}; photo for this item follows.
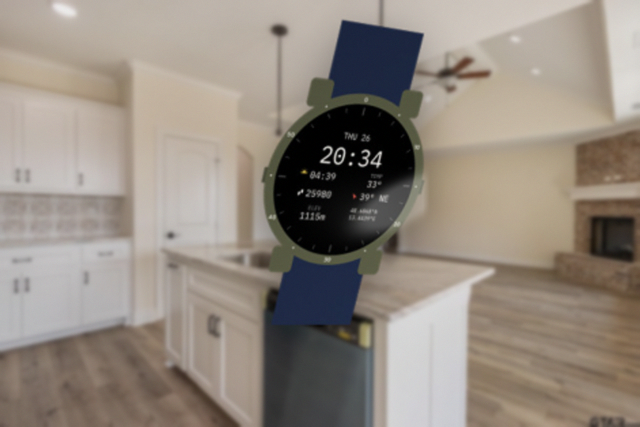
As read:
{"hour": 20, "minute": 34}
